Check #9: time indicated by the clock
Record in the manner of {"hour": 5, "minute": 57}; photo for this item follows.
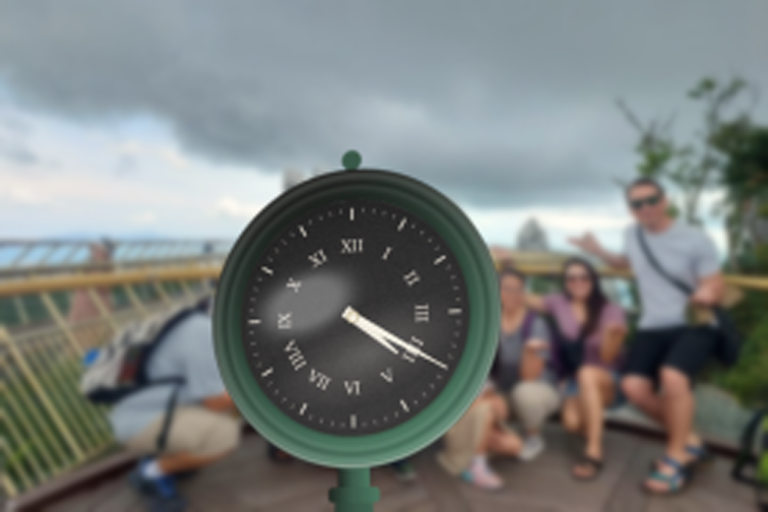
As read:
{"hour": 4, "minute": 20}
